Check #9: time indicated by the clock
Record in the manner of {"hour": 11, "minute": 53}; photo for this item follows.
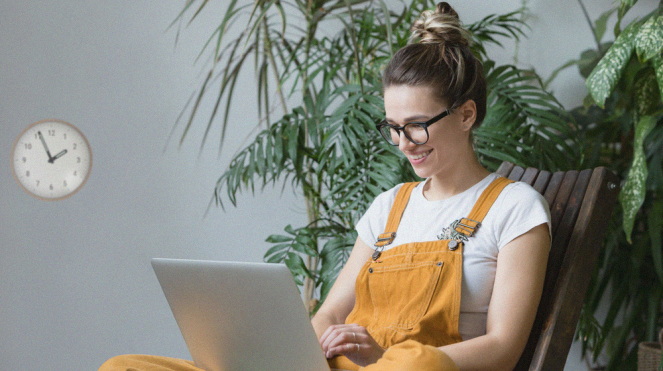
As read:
{"hour": 1, "minute": 56}
